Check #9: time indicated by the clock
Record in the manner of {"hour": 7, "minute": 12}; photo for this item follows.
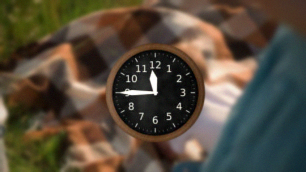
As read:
{"hour": 11, "minute": 45}
